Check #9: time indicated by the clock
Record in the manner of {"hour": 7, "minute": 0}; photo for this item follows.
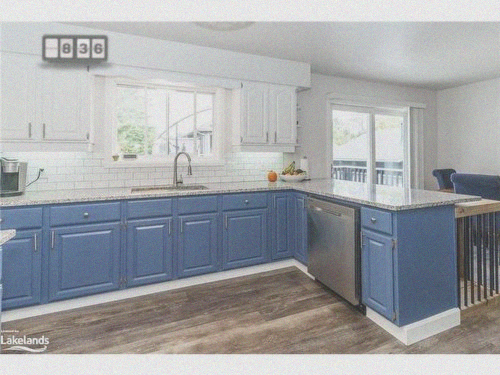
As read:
{"hour": 8, "minute": 36}
